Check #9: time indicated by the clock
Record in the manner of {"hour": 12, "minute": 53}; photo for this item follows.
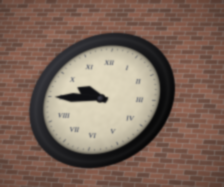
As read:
{"hour": 9, "minute": 45}
